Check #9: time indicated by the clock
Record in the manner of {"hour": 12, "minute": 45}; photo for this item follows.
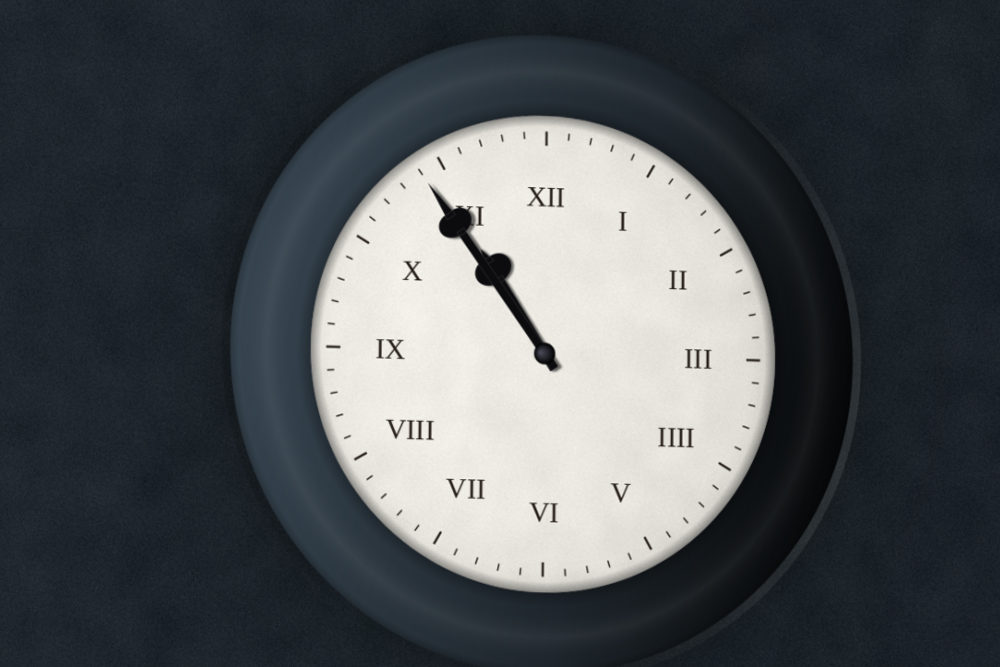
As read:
{"hour": 10, "minute": 54}
